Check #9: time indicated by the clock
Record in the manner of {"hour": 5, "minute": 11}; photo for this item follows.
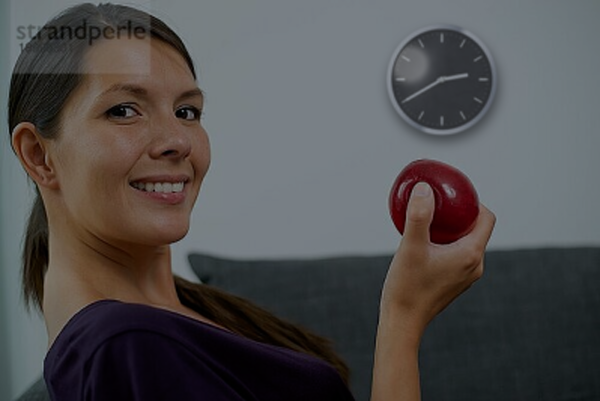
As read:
{"hour": 2, "minute": 40}
